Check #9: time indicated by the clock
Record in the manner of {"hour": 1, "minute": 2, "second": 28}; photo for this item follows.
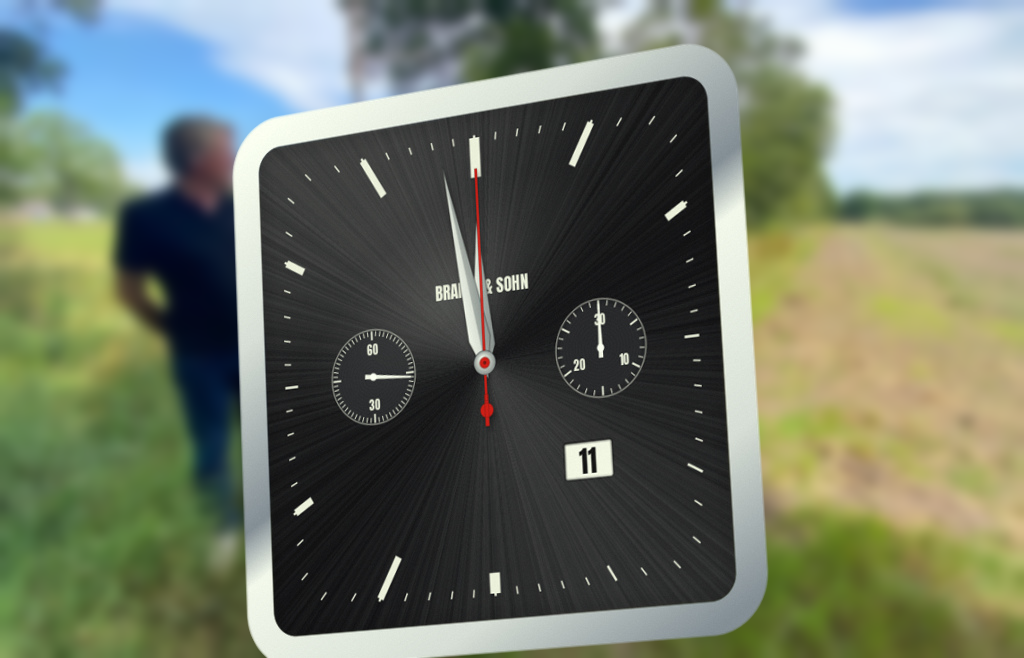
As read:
{"hour": 11, "minute": 58, "second": 16}
